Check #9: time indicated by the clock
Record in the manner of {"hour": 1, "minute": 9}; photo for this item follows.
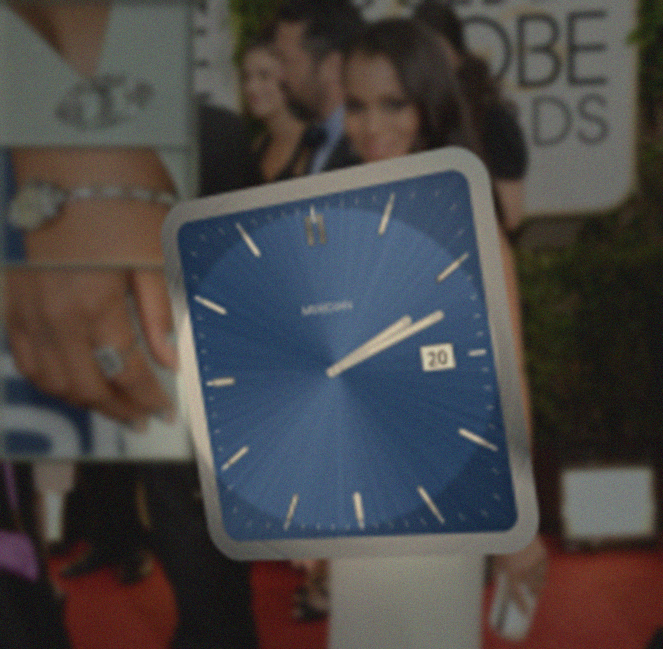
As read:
{"hour": 2, "minute": 12}
